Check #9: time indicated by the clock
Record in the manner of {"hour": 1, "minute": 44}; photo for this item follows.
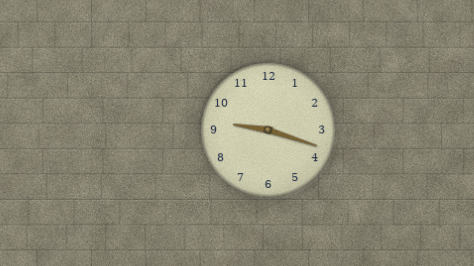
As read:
{"hour": 9, "minute": 18}
